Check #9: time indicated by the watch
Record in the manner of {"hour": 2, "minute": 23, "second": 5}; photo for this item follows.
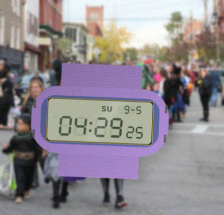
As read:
{"hour": 4, "minute": 29, "second": 25}
